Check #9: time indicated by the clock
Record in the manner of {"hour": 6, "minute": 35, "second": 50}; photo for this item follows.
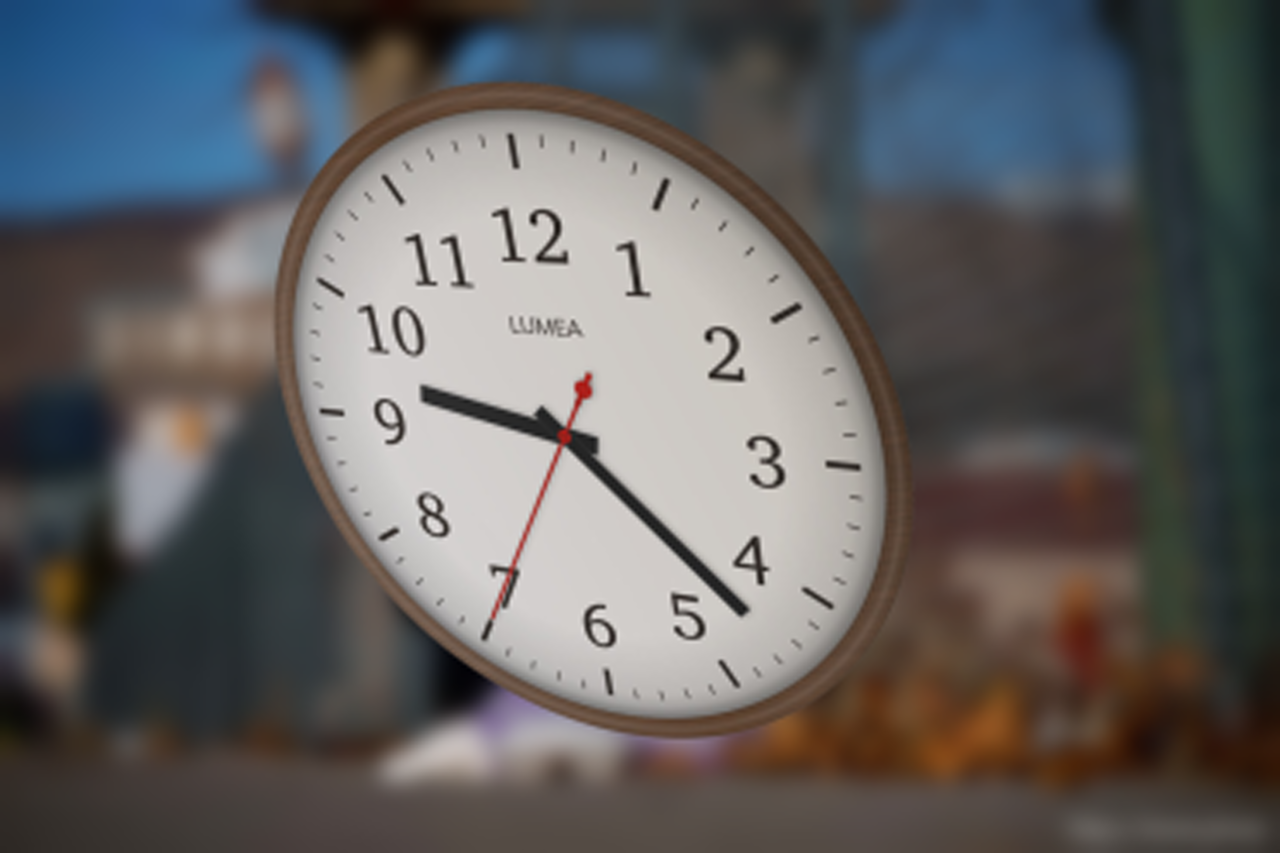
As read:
{"hour": 9, "minute": 22, "second": 35}
